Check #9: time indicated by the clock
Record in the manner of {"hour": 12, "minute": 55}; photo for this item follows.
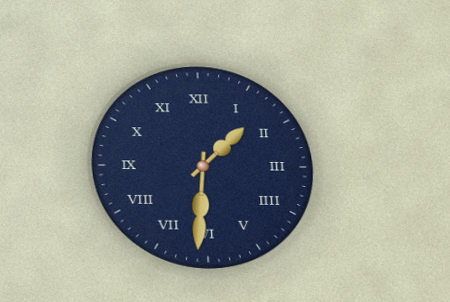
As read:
{"hour": 1, "minute": 31}
